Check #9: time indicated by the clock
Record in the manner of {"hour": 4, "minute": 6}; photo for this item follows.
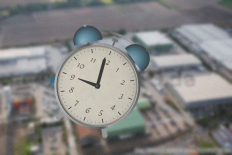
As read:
{"hour": 8, "minute": 59}
